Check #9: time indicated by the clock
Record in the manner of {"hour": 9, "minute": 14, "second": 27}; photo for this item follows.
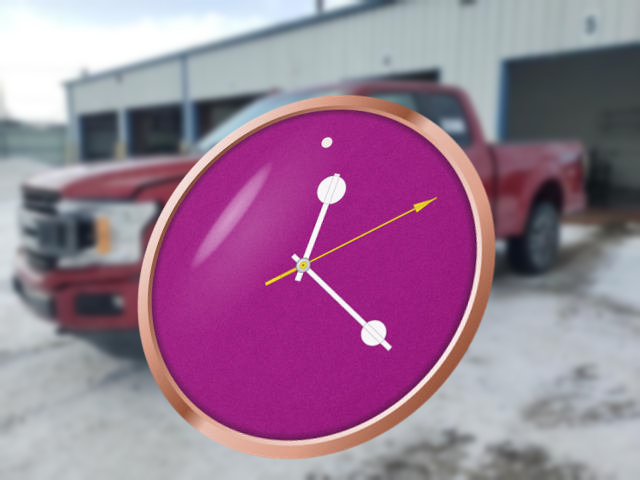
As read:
{"hour": 12, "minute": 21, "second": 10}
